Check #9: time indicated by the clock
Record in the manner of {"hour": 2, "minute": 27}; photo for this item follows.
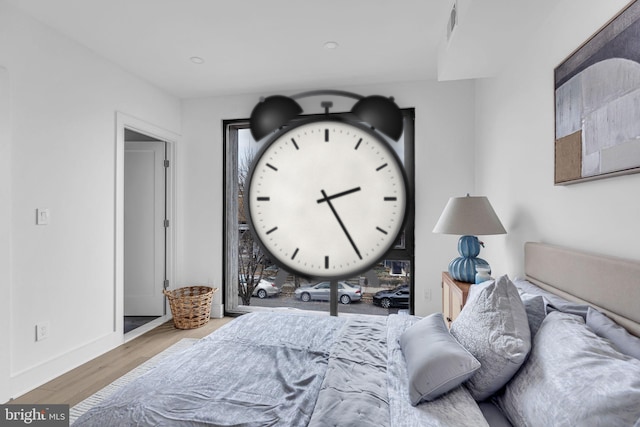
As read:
{"hour": 2, "minute": 25}
